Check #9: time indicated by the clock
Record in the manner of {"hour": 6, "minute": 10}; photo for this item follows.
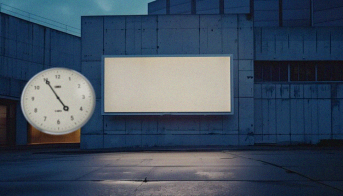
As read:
{"hour": 4, "minute": 55}
